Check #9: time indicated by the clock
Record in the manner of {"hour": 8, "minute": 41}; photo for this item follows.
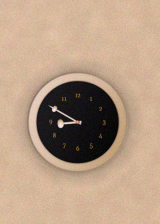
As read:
{"hour": 8, "minute": 50}
